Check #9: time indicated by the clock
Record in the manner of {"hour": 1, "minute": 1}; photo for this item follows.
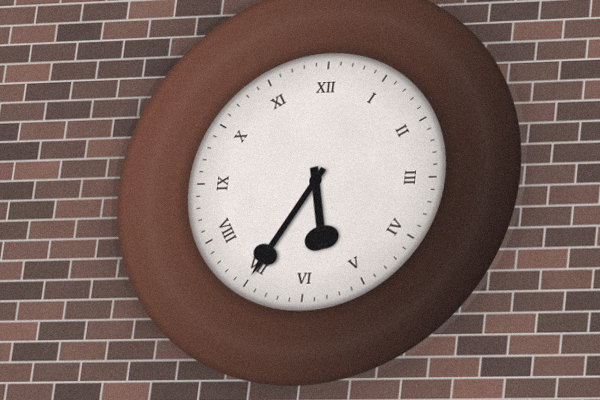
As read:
{"hour": 5, "minute": 35}
